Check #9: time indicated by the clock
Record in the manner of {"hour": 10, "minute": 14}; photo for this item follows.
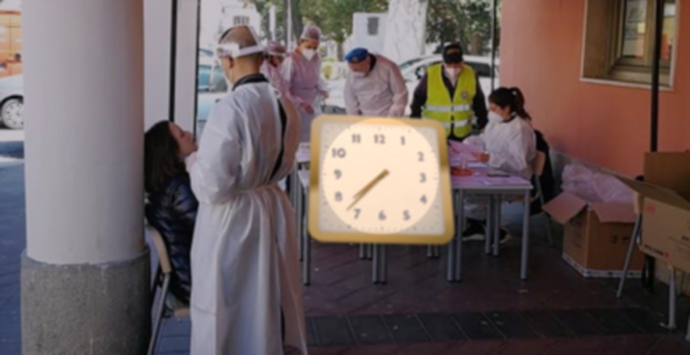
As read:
{"hour": 7, "minute": 37}
